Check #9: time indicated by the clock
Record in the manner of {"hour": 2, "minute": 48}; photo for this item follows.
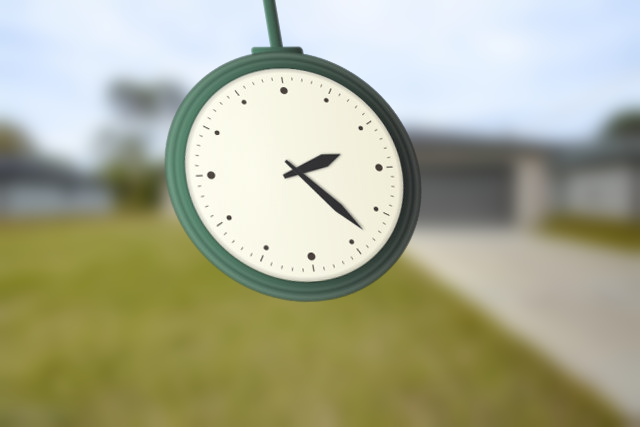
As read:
{"hour": 2, "minute": 23}
